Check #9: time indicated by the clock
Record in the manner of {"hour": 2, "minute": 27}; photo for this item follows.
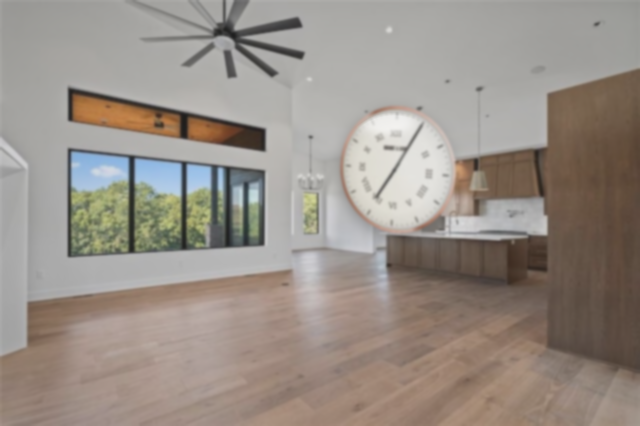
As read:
{"hour": 7, "minute": 5}
